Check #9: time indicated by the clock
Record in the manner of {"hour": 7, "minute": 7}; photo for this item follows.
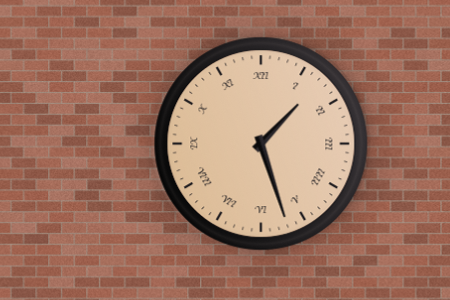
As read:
{"hour": 1, "minute": 27}
